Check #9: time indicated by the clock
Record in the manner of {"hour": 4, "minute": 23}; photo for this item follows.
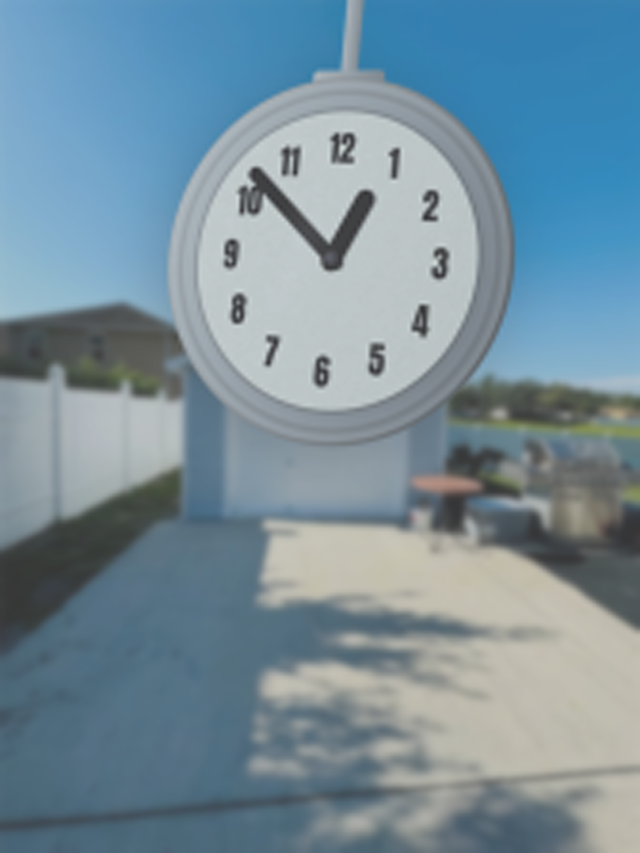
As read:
{"hour": 12, "minute": 52}
